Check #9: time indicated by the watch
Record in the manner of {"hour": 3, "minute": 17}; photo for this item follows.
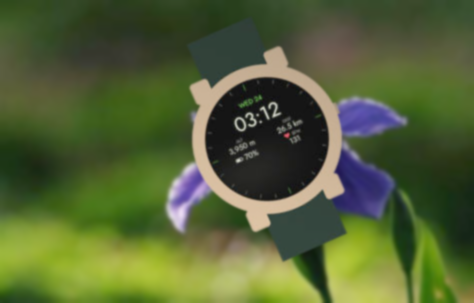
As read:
{"hour": 3, "minute": 12}
